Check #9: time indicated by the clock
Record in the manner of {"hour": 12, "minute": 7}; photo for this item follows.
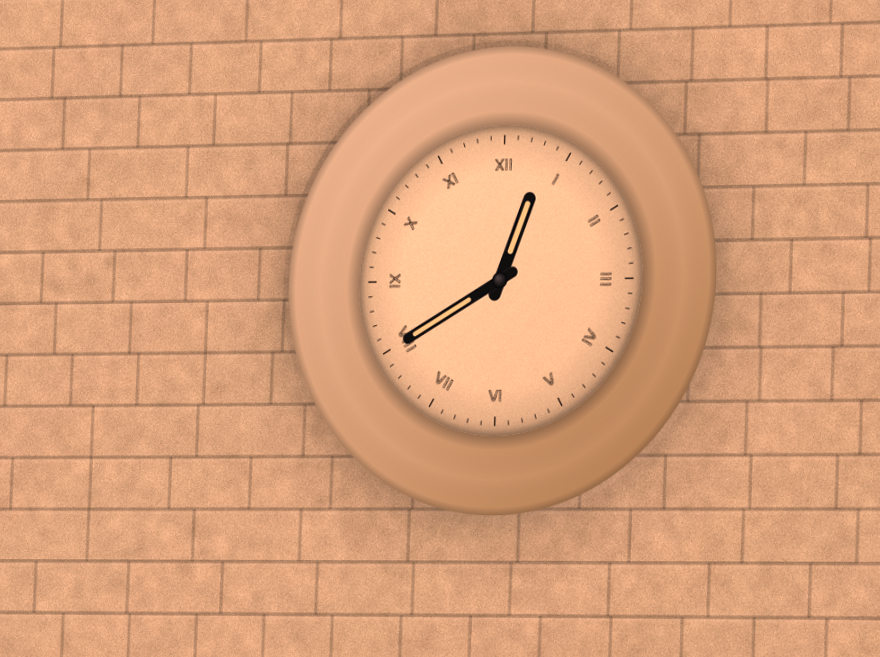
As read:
{"hour": 12, "minute": 40}
